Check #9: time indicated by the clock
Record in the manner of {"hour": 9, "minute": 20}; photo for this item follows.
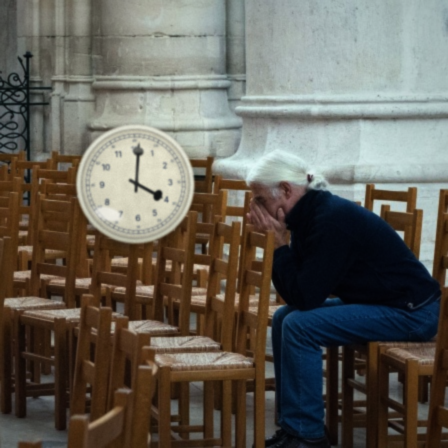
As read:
{"hour": 4, "minute": 1}
